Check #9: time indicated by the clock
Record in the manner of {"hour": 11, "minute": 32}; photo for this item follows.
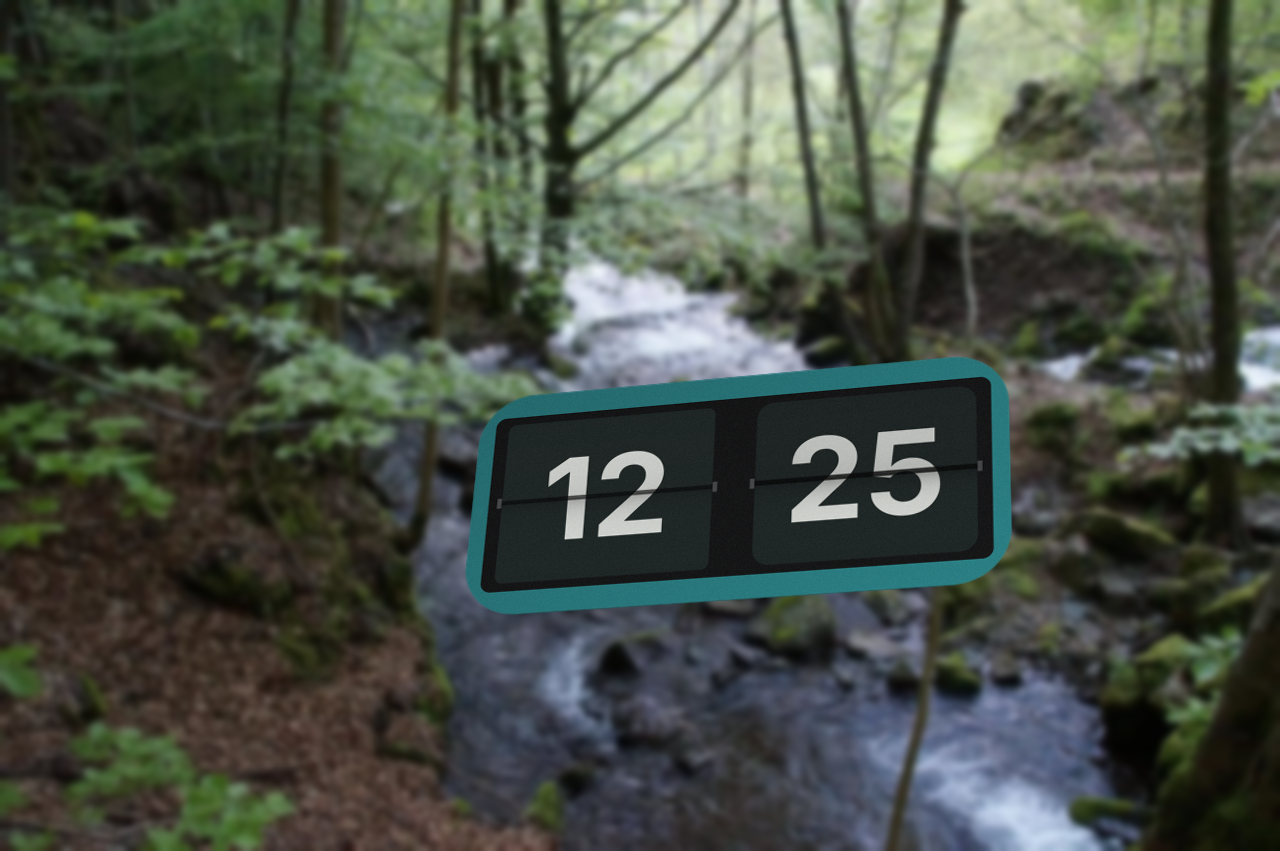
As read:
{"hour": 12, "minute": 25}
